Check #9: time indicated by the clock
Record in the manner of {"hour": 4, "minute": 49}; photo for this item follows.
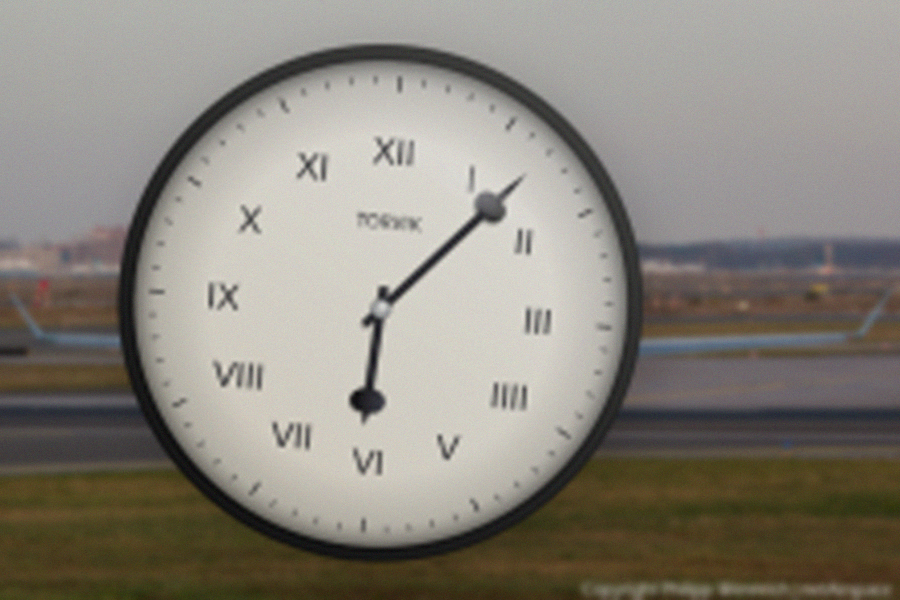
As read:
{"hour": 6, "minute": 7}
